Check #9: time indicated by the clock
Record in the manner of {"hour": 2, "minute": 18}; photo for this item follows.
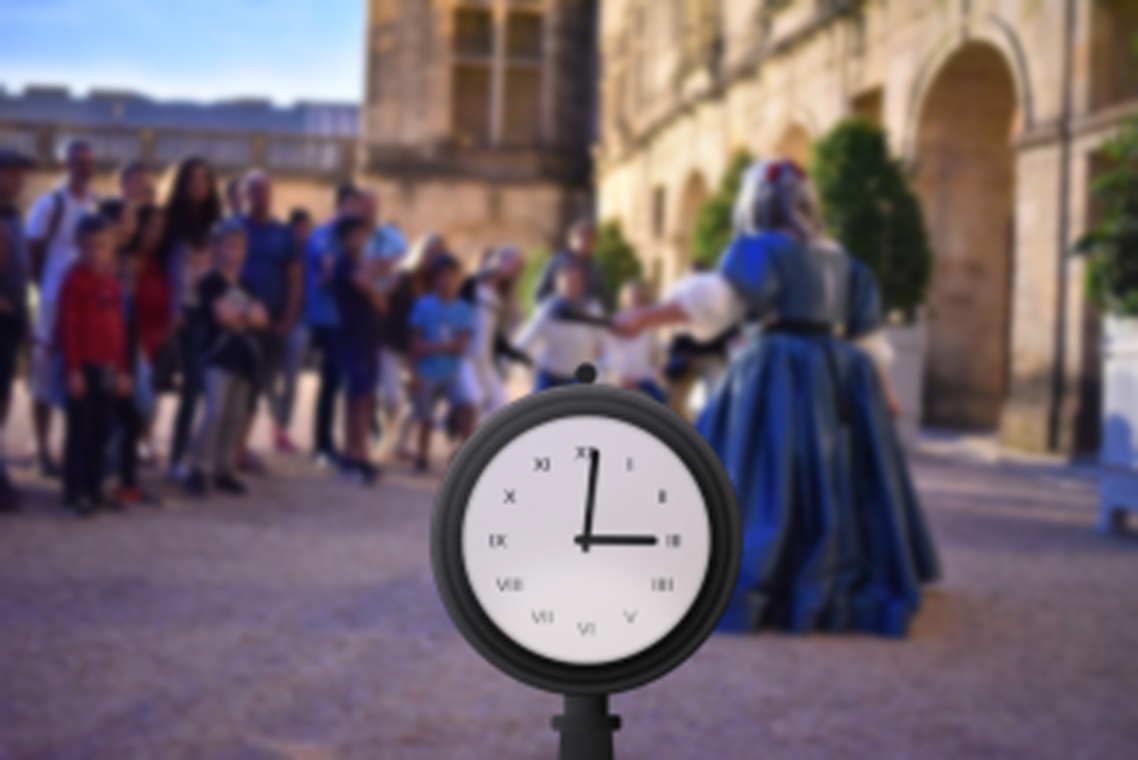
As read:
{"hour": 3, "minute": 1}
